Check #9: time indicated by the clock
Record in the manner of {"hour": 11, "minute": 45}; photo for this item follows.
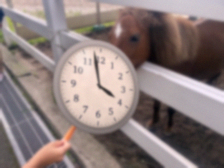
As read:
{"hour": 3, "minute": 58}
